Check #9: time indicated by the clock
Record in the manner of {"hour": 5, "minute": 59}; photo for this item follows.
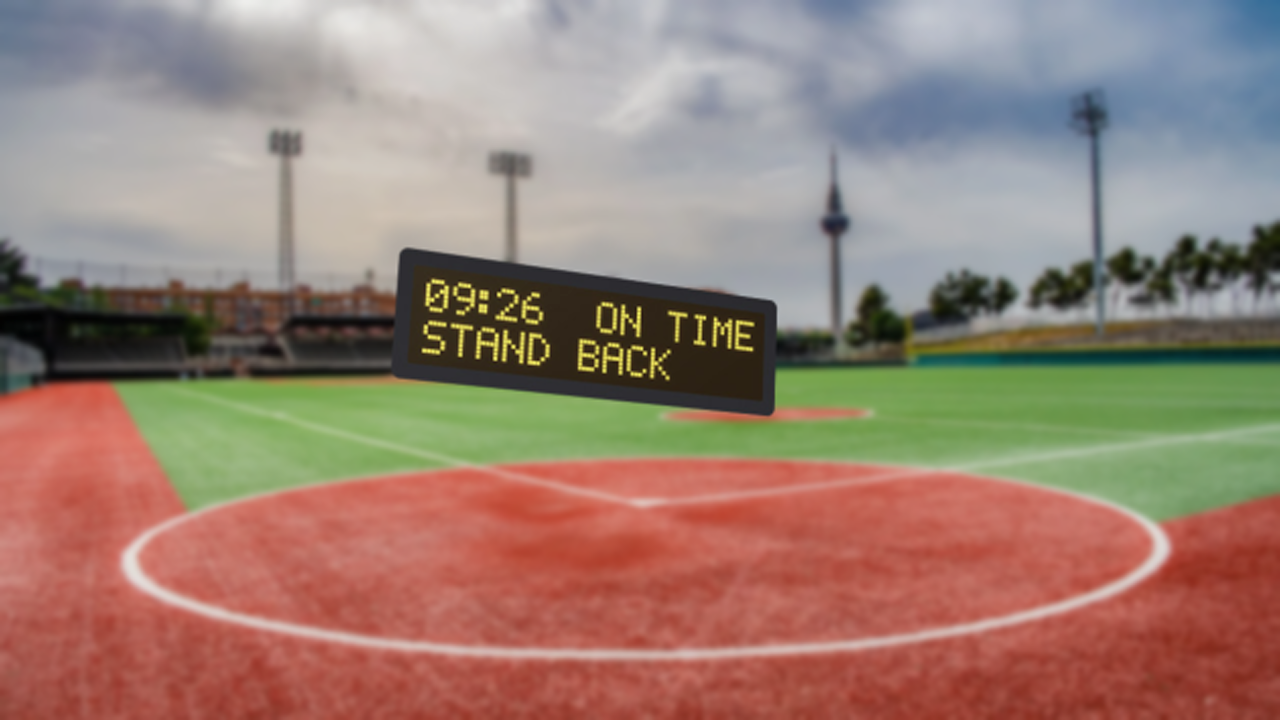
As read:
{"hour": 9, "minute": 26}
